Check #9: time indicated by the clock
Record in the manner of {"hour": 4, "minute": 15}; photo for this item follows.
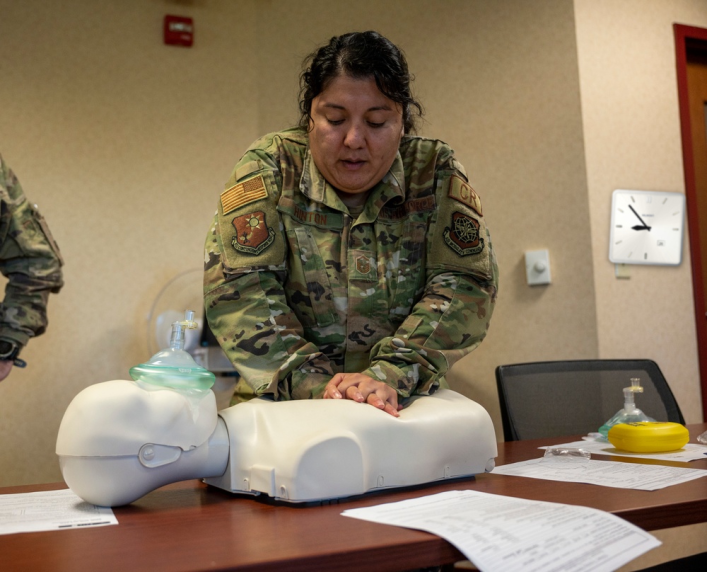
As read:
{"hour": 8, "minute": 53}
